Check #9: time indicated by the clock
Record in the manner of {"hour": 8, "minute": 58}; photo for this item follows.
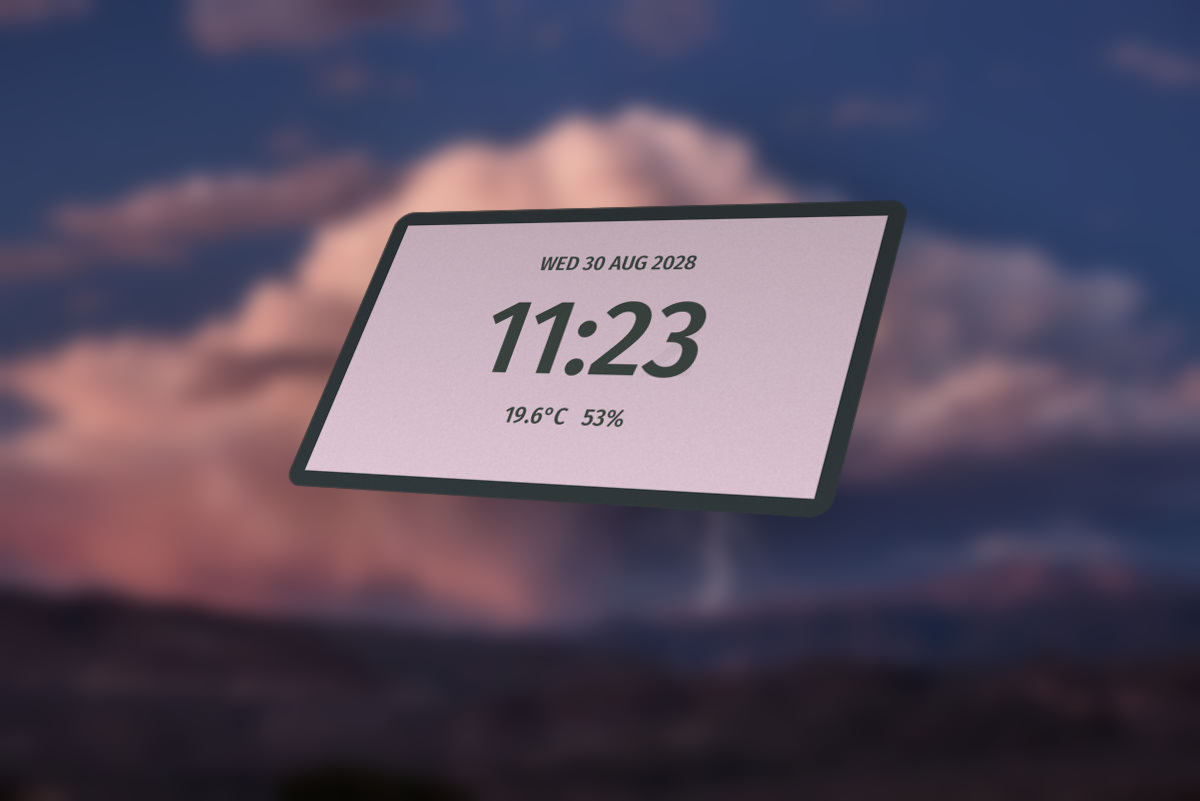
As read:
{"hour": 11, "minute": 23}
